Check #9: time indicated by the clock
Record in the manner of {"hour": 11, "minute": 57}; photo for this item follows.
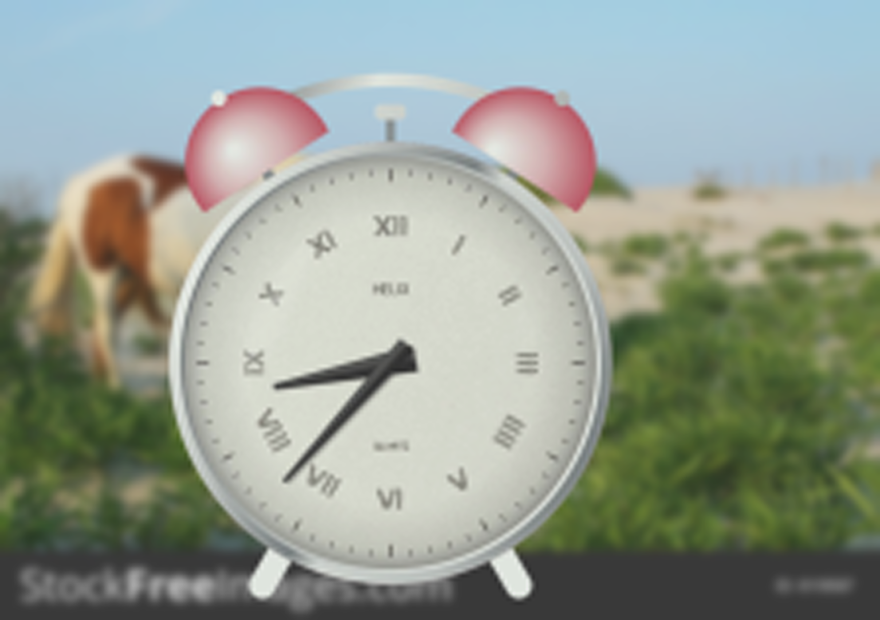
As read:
{"hour": 8, "minute": 37}
